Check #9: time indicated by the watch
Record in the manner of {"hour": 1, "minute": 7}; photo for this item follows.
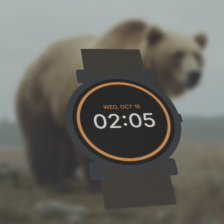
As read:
{"hour": 2, "minute": 5}
